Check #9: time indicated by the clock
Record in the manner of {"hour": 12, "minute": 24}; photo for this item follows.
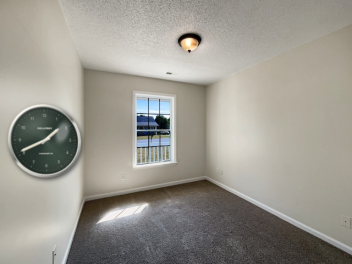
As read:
{"hour": 1, "minute": 41}
